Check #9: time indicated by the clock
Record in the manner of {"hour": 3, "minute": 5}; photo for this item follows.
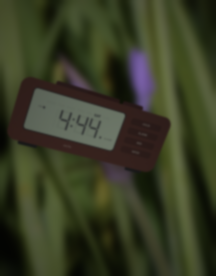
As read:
{"hour": 4, "minute": 44}
